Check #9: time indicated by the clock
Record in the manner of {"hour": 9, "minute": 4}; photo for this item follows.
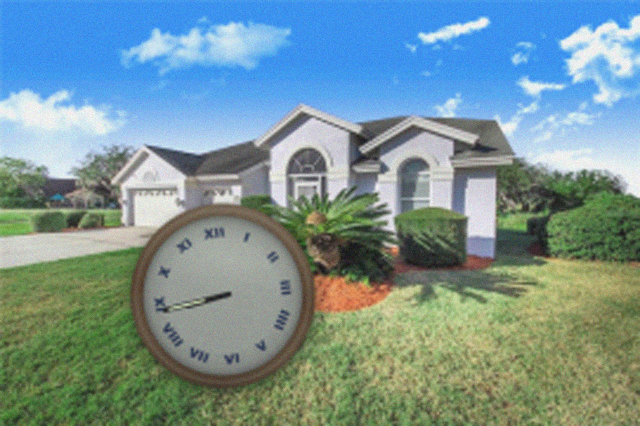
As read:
{"hour": 8, "minute": 44}
